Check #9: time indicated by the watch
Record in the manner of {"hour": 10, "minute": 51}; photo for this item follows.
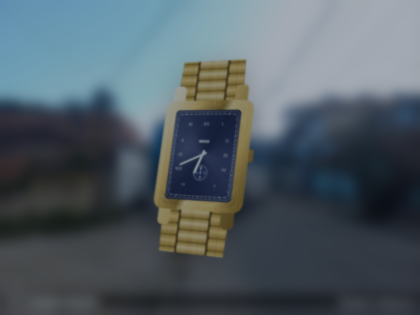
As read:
{"hour": 6, "minute": 41}
